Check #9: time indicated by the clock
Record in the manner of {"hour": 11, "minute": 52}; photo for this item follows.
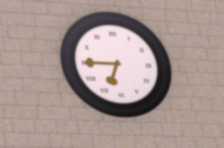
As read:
{"hour": 6, "minute": 45}
